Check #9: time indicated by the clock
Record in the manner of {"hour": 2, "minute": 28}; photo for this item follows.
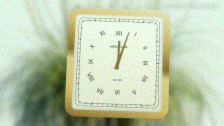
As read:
{"hour": 12, "minute": 3}
